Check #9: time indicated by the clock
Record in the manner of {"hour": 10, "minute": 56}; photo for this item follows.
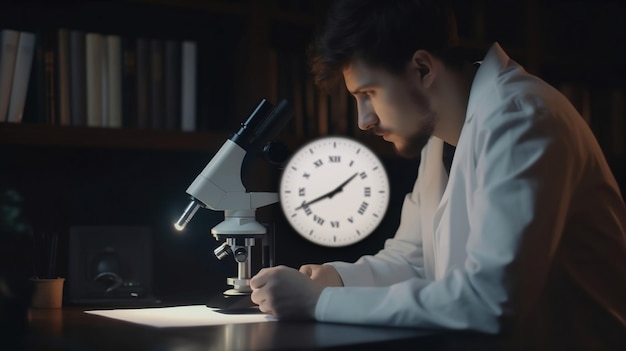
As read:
{"hour": 1, "minute": 41}
